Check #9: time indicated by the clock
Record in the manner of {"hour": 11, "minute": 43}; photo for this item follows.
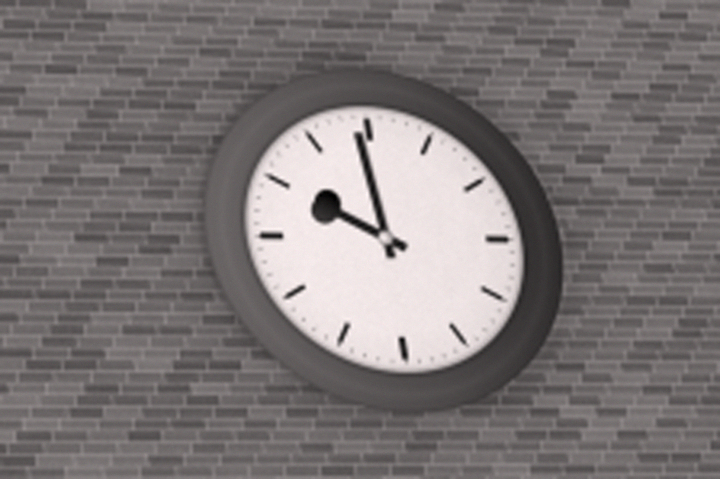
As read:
{"hour": 9, "minute": 59}
